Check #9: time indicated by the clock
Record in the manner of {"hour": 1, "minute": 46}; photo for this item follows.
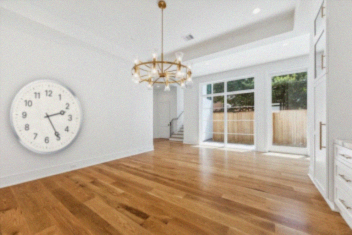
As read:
{"hour": 2, "minute": 25}
